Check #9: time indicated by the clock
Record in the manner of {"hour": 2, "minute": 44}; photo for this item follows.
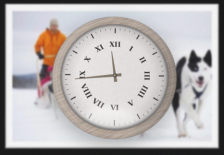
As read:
{"hour": 11, "minute": 44}
